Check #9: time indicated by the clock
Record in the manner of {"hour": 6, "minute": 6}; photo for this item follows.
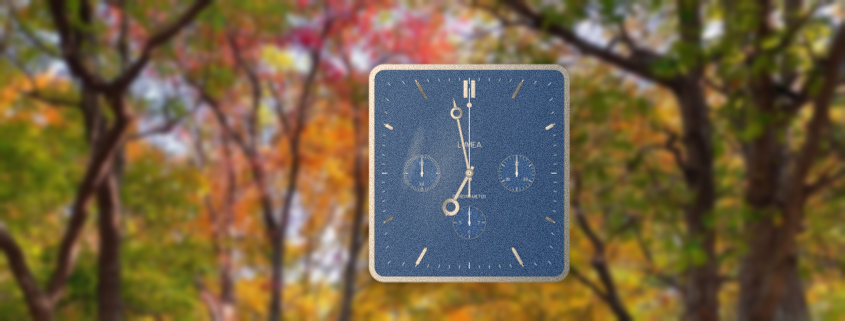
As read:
{"hour": 6, "minute": 58}
